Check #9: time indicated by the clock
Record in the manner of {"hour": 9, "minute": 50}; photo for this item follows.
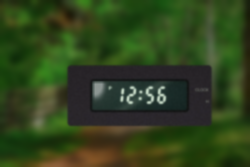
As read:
{"hour": 12, "minute": 56}
